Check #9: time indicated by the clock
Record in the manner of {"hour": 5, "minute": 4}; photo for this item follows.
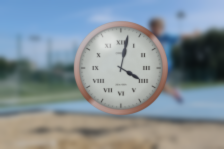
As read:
{"hour": 4, "minute": 2}
